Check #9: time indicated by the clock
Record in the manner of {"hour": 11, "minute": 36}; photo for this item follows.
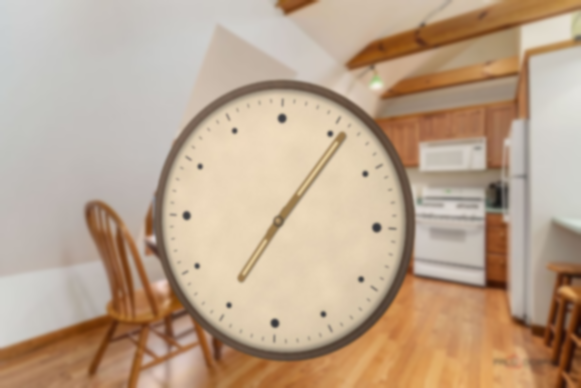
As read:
{"hour": 7, "minute": 6}
